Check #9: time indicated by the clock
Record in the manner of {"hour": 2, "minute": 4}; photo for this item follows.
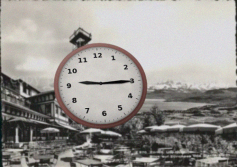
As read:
{"hour": 9, "minute": 15}
